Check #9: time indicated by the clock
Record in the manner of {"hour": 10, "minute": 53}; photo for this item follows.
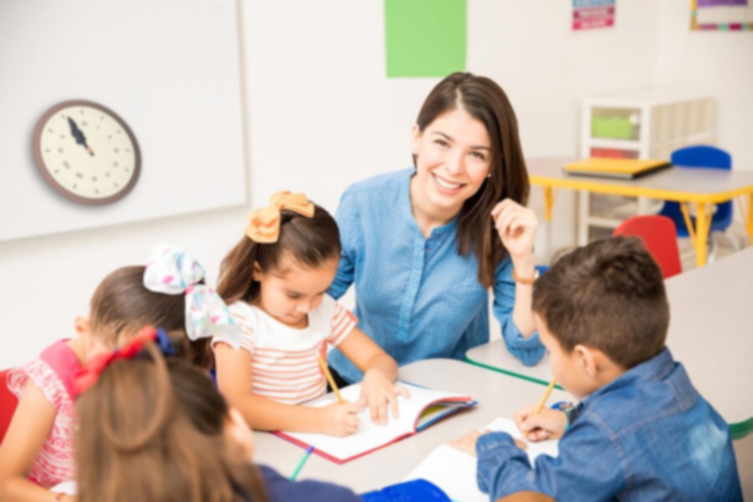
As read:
{"hour": 10, "minute": 56}
